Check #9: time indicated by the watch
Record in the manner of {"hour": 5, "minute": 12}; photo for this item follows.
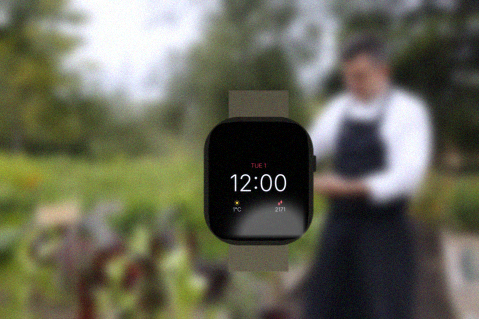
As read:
{"hour": 12, "minute": 0}
